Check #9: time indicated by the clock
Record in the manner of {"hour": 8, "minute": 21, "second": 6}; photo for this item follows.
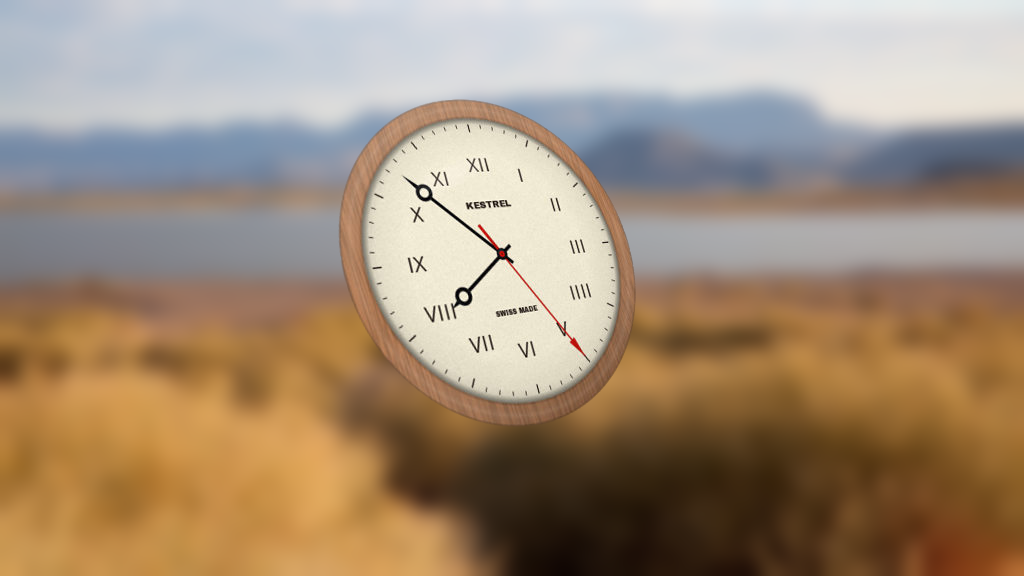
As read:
{"hour": 7, "minute": 52, "second": 25}
